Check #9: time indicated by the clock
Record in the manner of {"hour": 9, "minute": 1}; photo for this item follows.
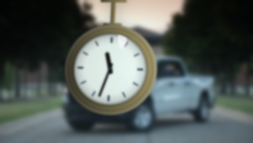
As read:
{"hour": 11, "minute": 33}
